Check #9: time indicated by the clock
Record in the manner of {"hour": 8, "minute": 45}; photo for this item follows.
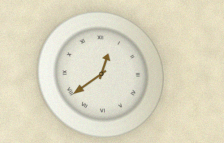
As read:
{"hour": 12, "minute": 39}
